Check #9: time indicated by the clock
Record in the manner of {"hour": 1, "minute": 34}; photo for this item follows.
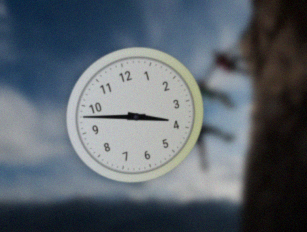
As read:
{"hour": 3, "minute": 48}
